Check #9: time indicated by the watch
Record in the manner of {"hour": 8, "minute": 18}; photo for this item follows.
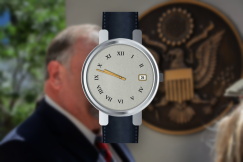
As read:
{"hour": 9, "minute": 48}
